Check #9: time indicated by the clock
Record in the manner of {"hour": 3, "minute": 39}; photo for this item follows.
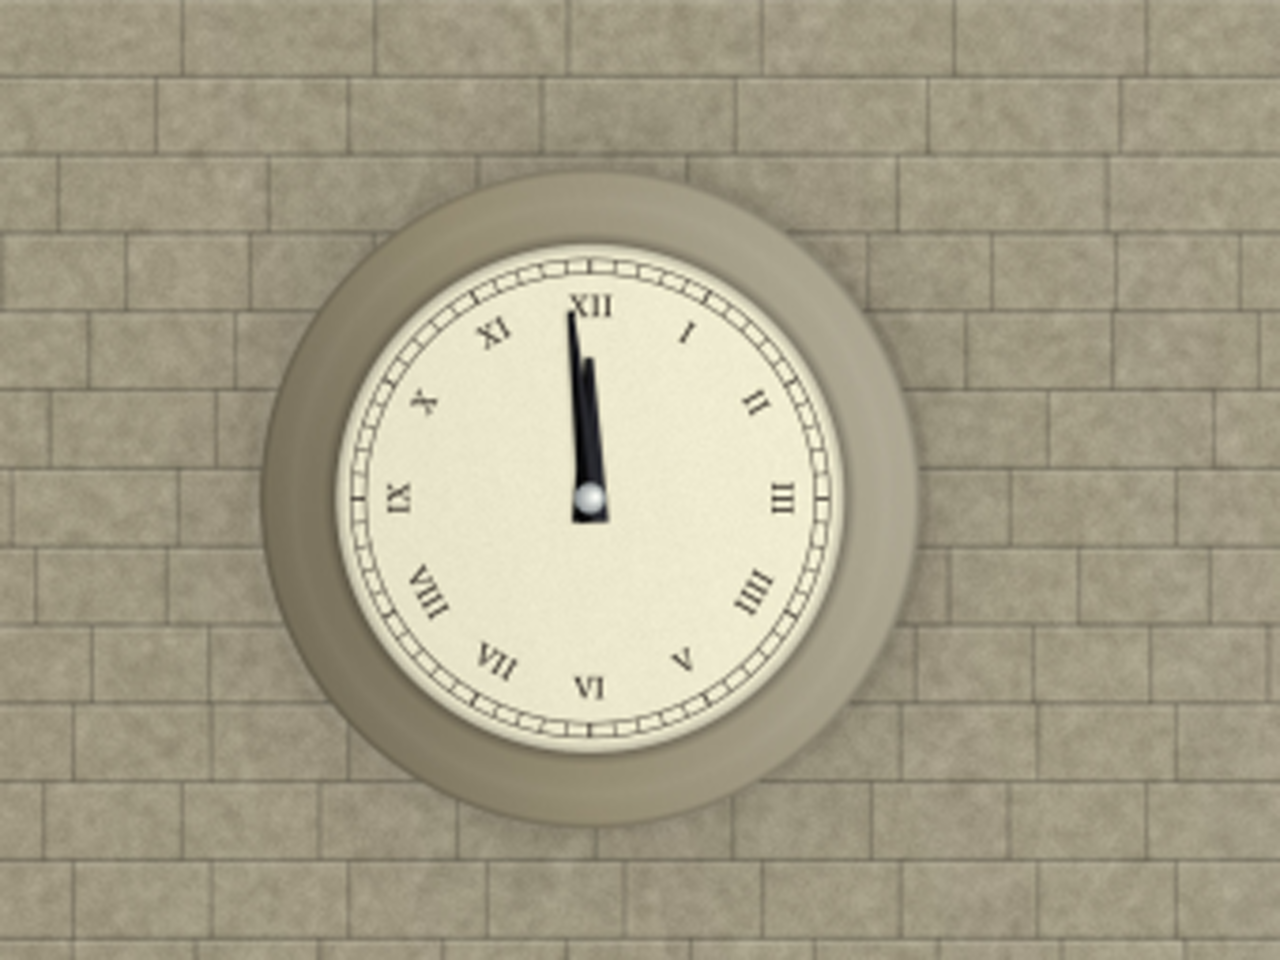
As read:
{"hour": 11, "minute": 59}
